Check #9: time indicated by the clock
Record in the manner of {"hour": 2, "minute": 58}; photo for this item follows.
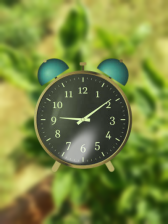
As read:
{"hour": 9, "minute": 9}
